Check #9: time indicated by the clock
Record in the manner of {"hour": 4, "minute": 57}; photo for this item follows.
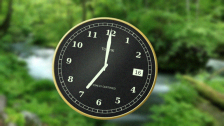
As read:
{"hour": 7, "minute": 0}
